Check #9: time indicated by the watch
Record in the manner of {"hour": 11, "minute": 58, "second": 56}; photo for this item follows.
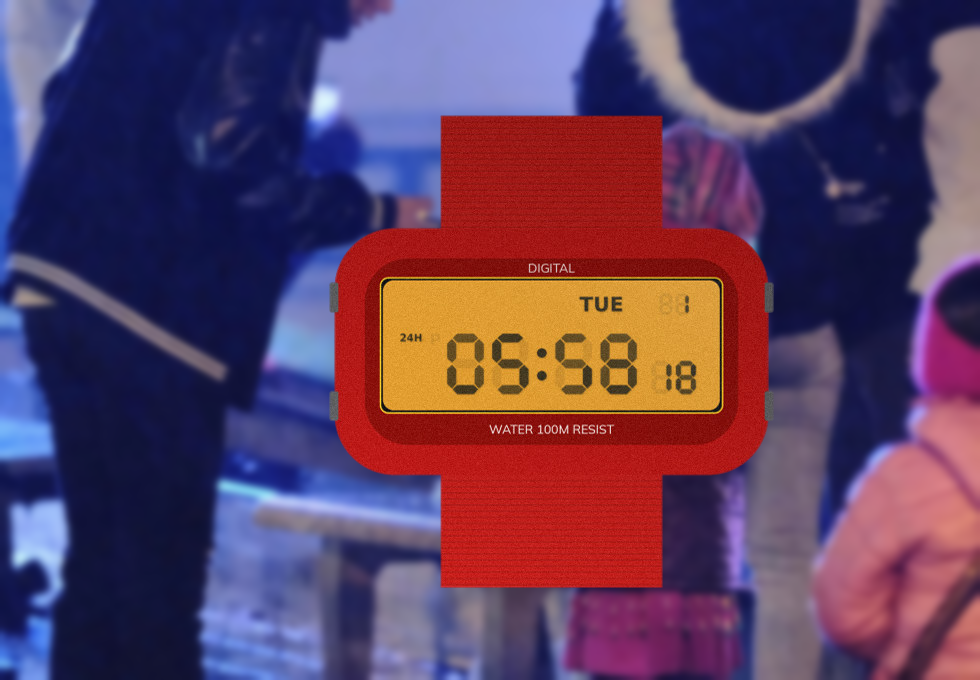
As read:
{"hour": 5, "minute": 58, "second": 18}
